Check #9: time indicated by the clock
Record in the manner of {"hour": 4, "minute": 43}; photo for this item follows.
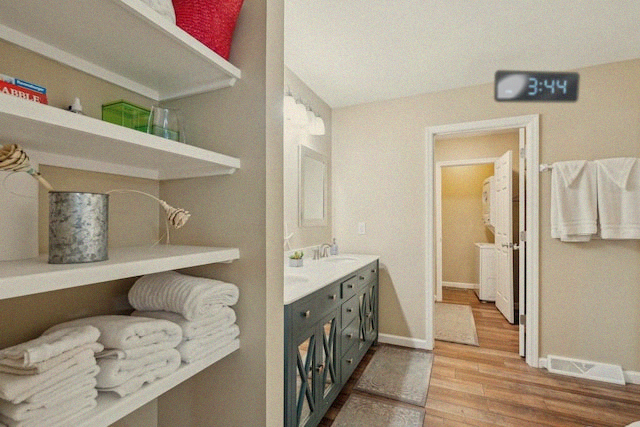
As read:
{"hour": 3, "minute": 44}
